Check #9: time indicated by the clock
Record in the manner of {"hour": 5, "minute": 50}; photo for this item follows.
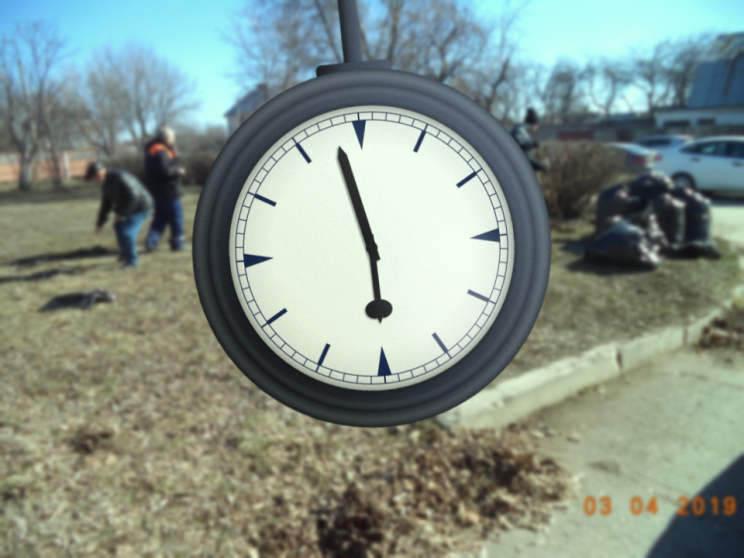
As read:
{"hour": 5, "minute": 58}
